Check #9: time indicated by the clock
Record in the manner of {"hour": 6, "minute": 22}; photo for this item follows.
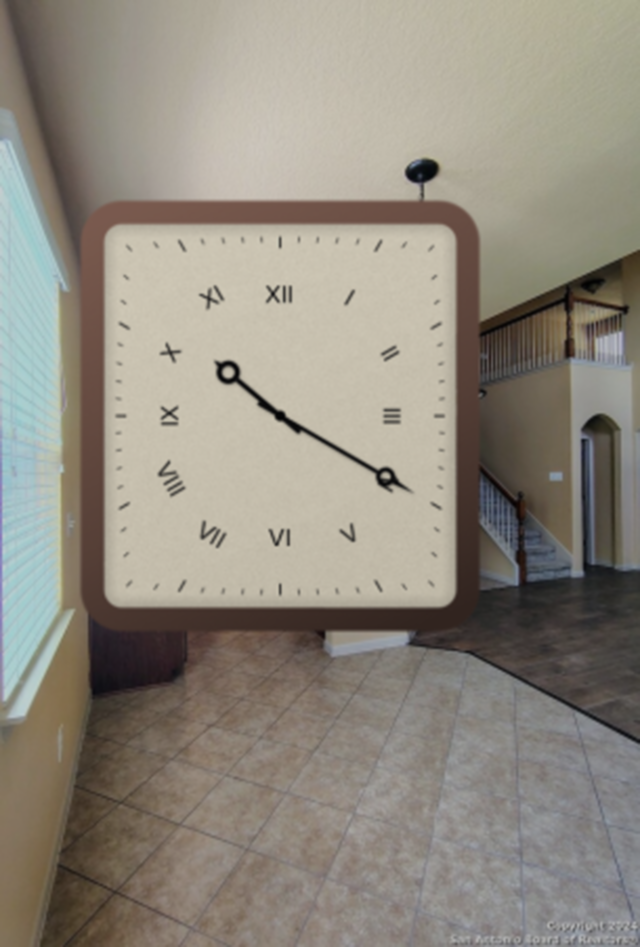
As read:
{"hour": 10, "minute": 20}
